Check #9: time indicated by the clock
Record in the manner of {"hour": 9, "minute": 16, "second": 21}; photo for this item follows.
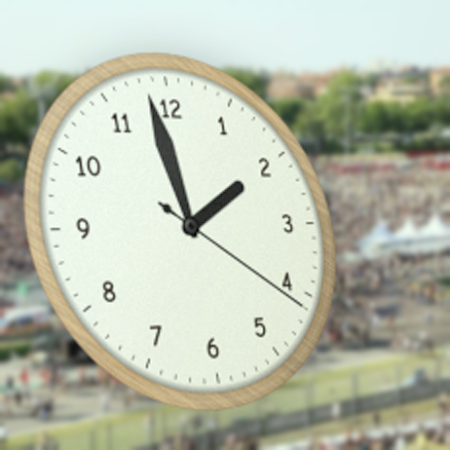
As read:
{"hour": 1, "minute": 58, "second": 21}
